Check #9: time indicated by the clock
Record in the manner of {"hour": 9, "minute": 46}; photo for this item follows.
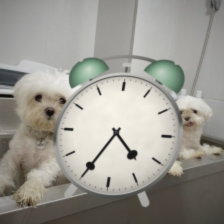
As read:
{"hour": 4, "minute": 35}
